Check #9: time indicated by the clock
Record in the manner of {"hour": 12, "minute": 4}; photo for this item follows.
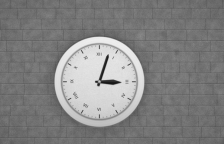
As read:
{"hour": 3, "minute": 3}
